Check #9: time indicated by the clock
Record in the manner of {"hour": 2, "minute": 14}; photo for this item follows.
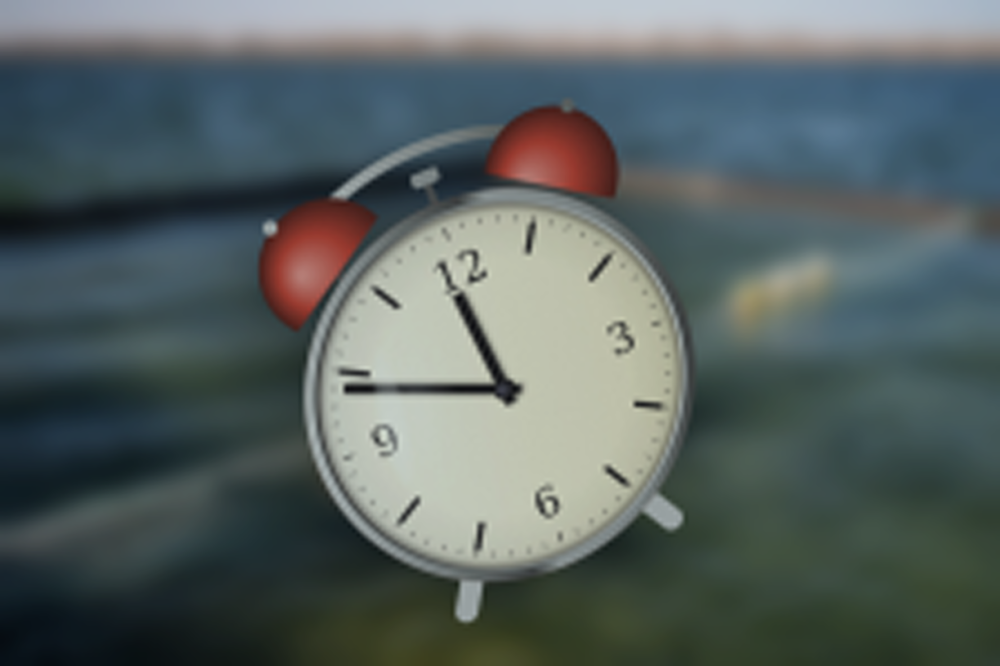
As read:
{"hour": 11, "minute": 49}
